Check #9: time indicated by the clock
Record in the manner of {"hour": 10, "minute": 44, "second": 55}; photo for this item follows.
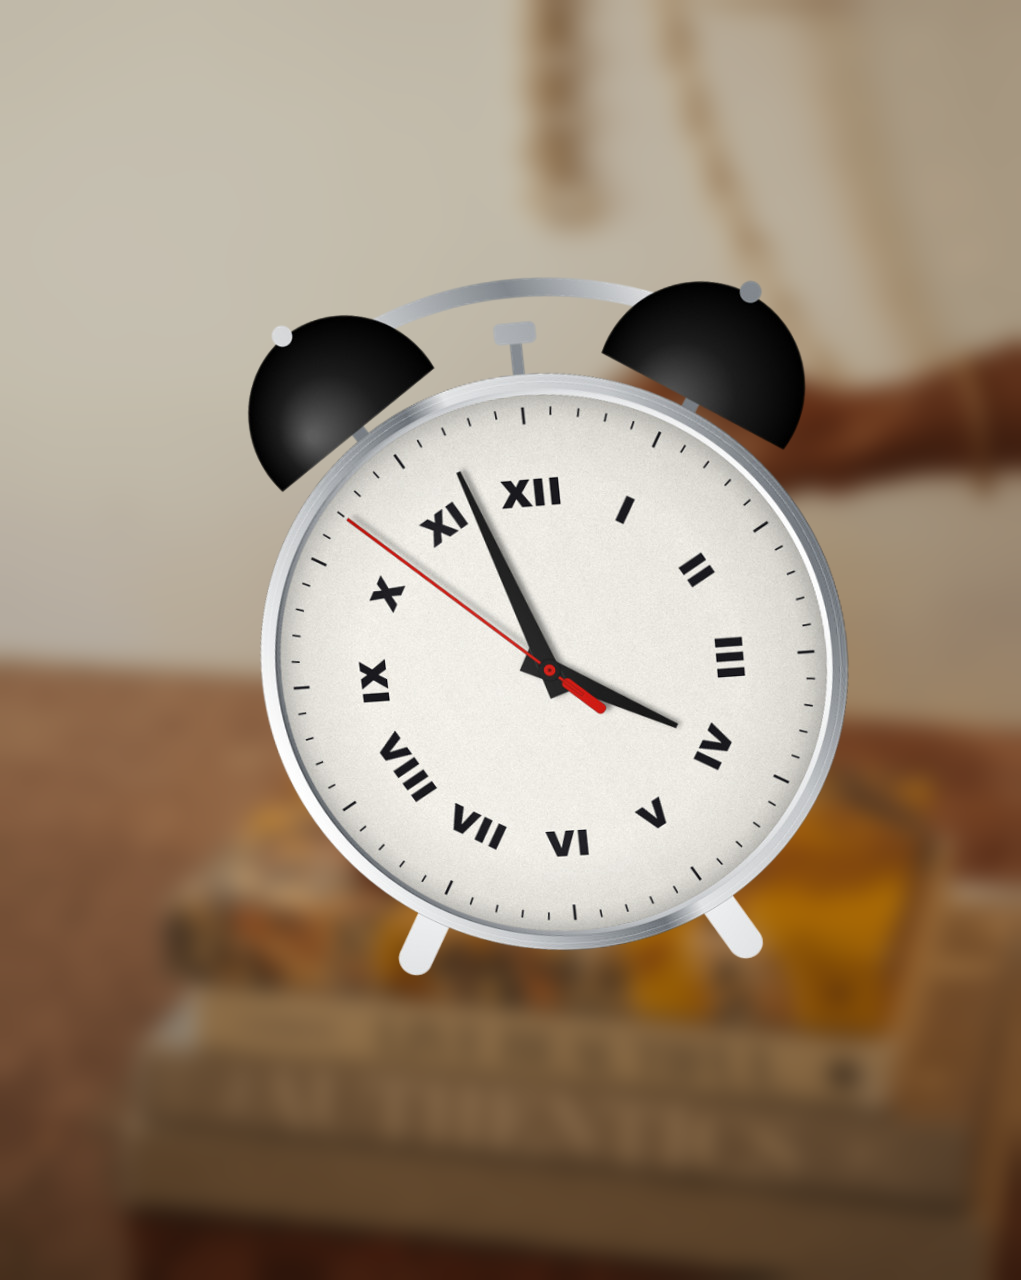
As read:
{"hour": 3, "minute": 56, "second": 52}
